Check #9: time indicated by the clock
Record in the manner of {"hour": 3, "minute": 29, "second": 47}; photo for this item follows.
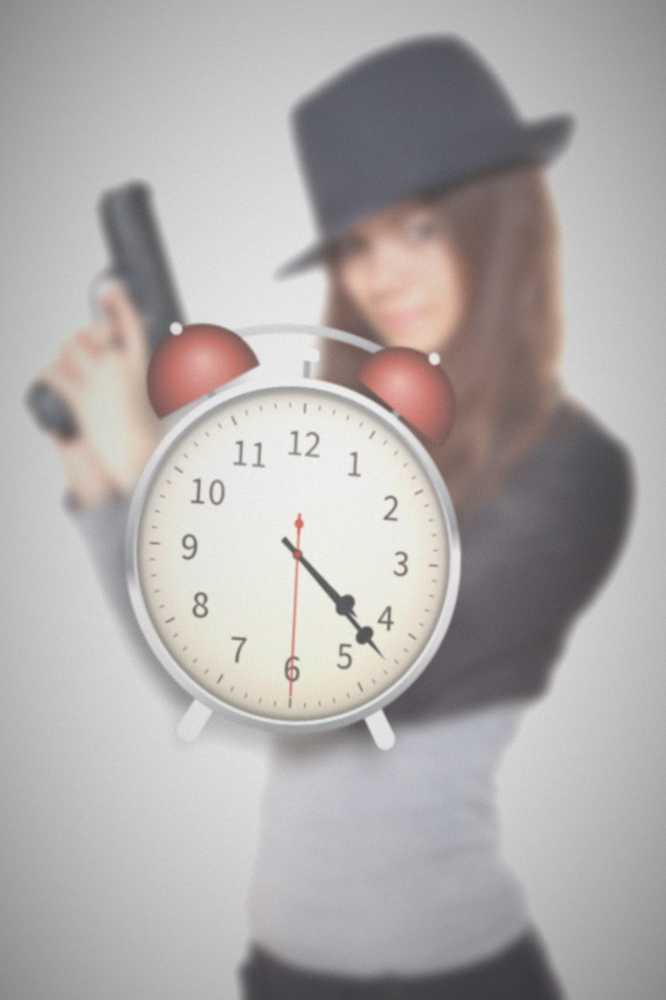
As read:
{"hour": 4, "minute": 22, "second": 30}
